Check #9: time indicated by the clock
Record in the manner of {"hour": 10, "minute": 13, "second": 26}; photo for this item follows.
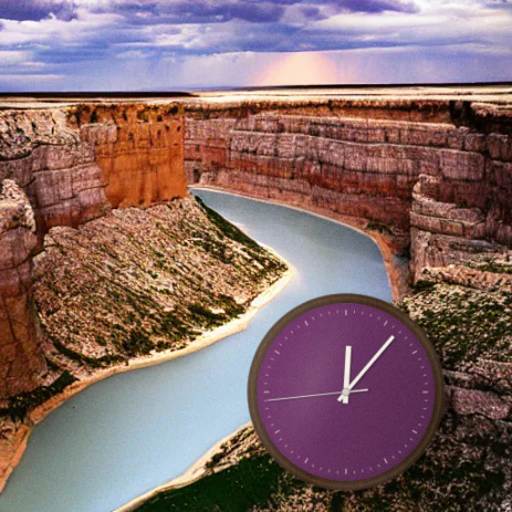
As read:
{"hour": 12, "minute": 6, "second": 44}
